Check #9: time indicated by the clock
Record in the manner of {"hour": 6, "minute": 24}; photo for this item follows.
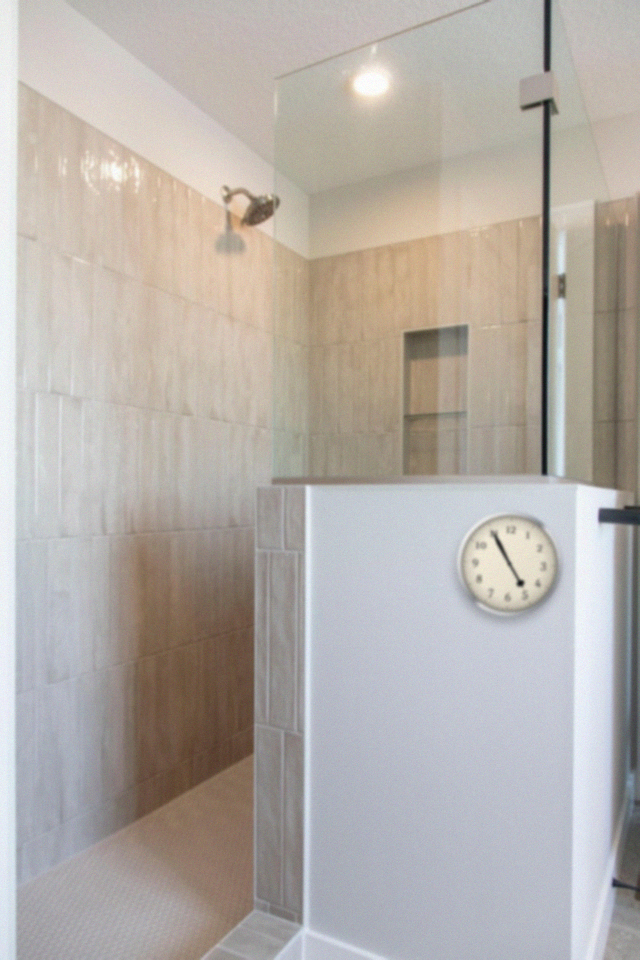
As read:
{"hour": 4, "minute": 55}
